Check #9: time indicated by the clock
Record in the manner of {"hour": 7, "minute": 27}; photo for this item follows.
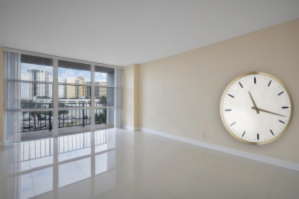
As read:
{"hour": 11, "minute": 18}
